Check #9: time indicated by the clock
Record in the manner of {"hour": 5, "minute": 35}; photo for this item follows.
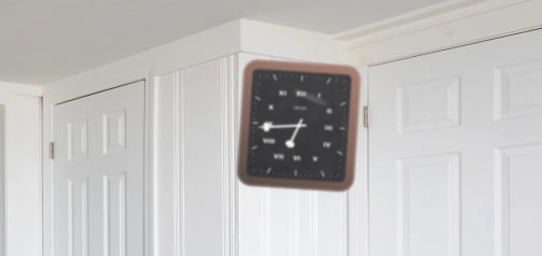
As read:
{"hour": 6, "minute": 44}
